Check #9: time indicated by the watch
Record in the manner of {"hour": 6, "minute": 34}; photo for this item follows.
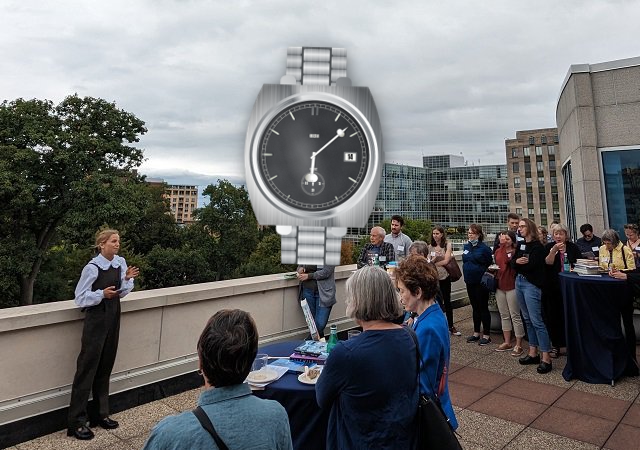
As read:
{"hour": 6, "minute": 8}
